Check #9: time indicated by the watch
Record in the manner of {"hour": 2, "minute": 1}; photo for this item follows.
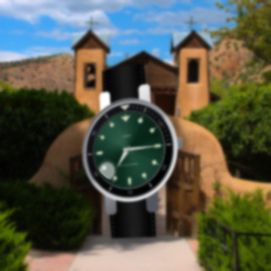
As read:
{"hour": 7, "minute": 15}
